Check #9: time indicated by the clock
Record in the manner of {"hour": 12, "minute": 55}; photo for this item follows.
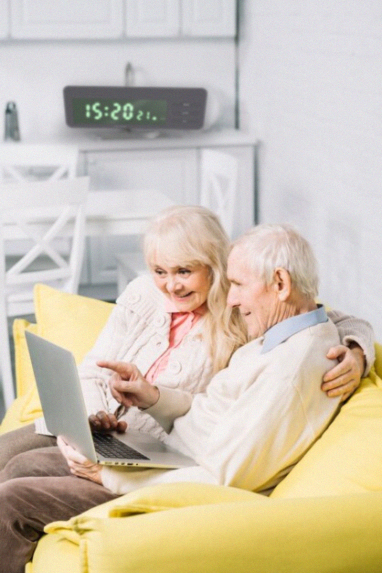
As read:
{"hour": 15, "minute": 20}
